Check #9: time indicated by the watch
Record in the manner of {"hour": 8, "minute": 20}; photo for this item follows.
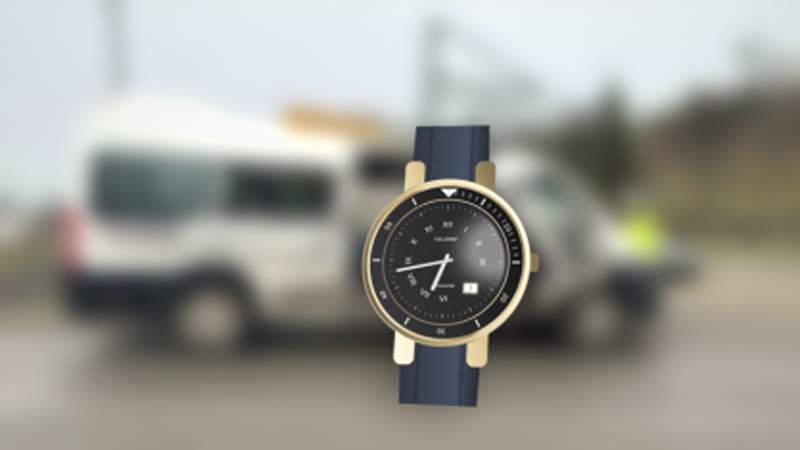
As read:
{"hour": 6, "minute": 43}
